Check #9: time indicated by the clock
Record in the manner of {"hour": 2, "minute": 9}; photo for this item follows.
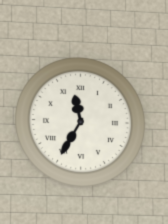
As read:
{"hour": 11, "minute": 35}
